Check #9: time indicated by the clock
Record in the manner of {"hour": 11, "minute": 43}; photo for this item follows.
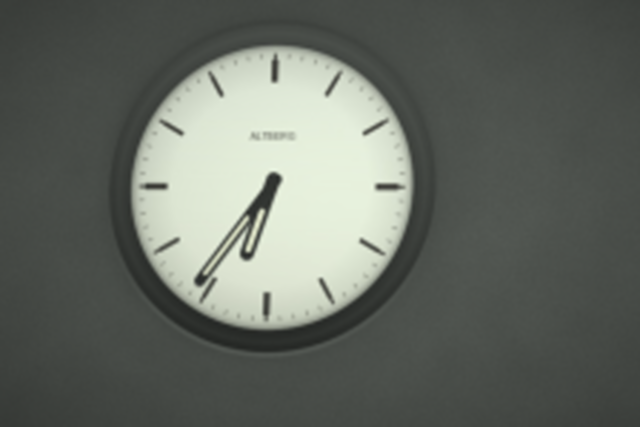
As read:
{"hour": 6, "minute": 36}
